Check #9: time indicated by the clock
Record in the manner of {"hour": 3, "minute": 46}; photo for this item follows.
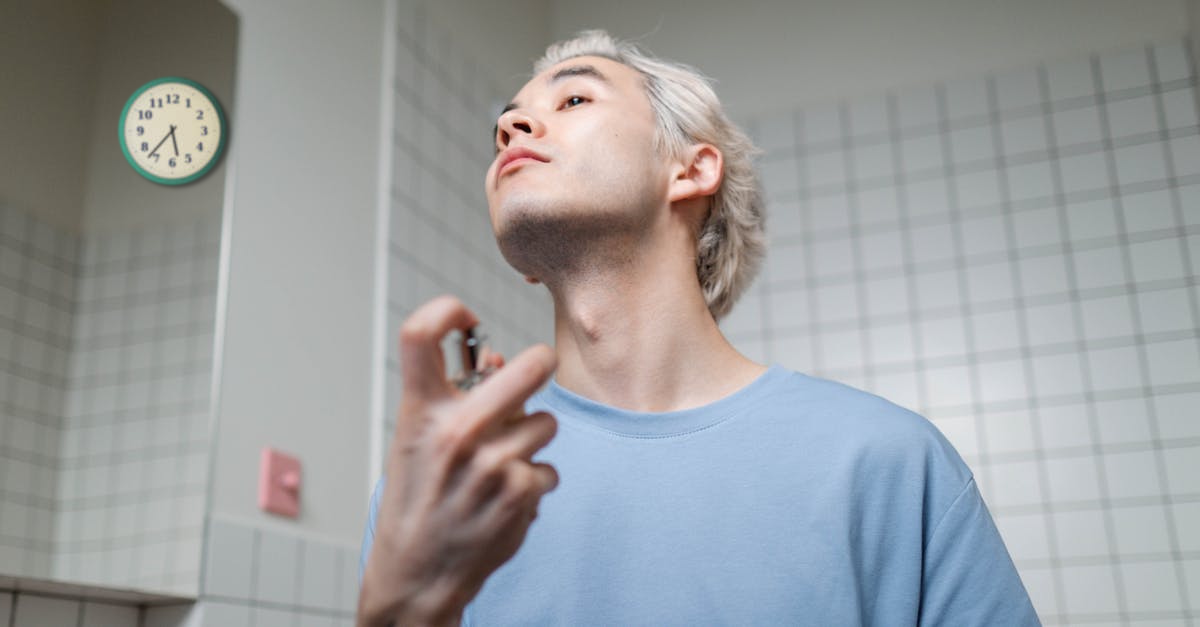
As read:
{"hour": 5, "minute": 37}
